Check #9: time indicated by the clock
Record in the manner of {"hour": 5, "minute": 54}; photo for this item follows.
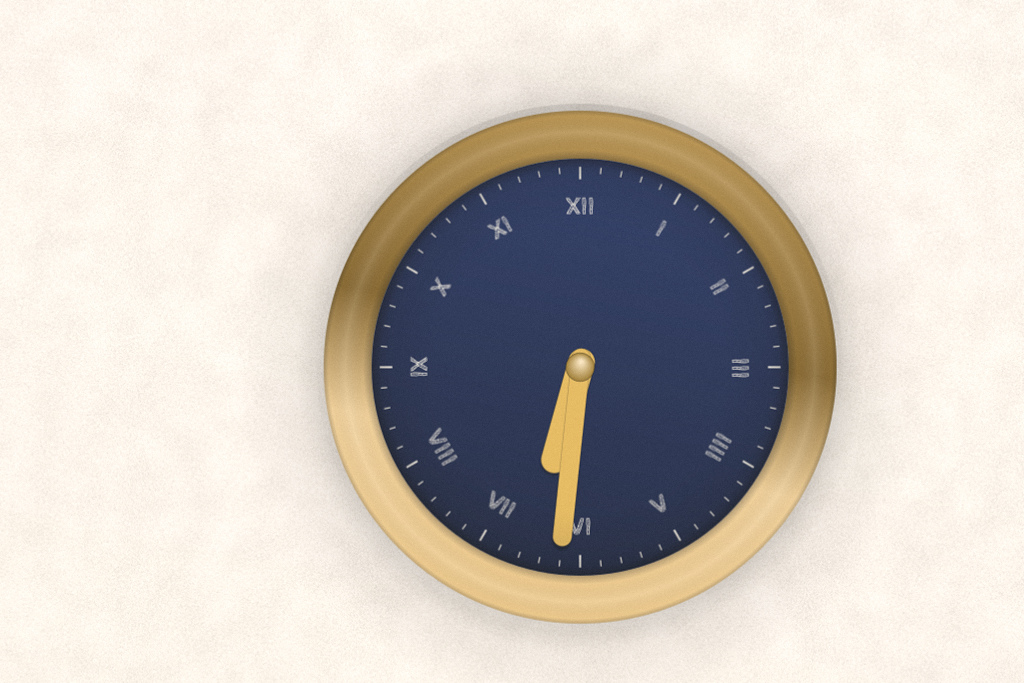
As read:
{"hour": 6, "minute": 31}
